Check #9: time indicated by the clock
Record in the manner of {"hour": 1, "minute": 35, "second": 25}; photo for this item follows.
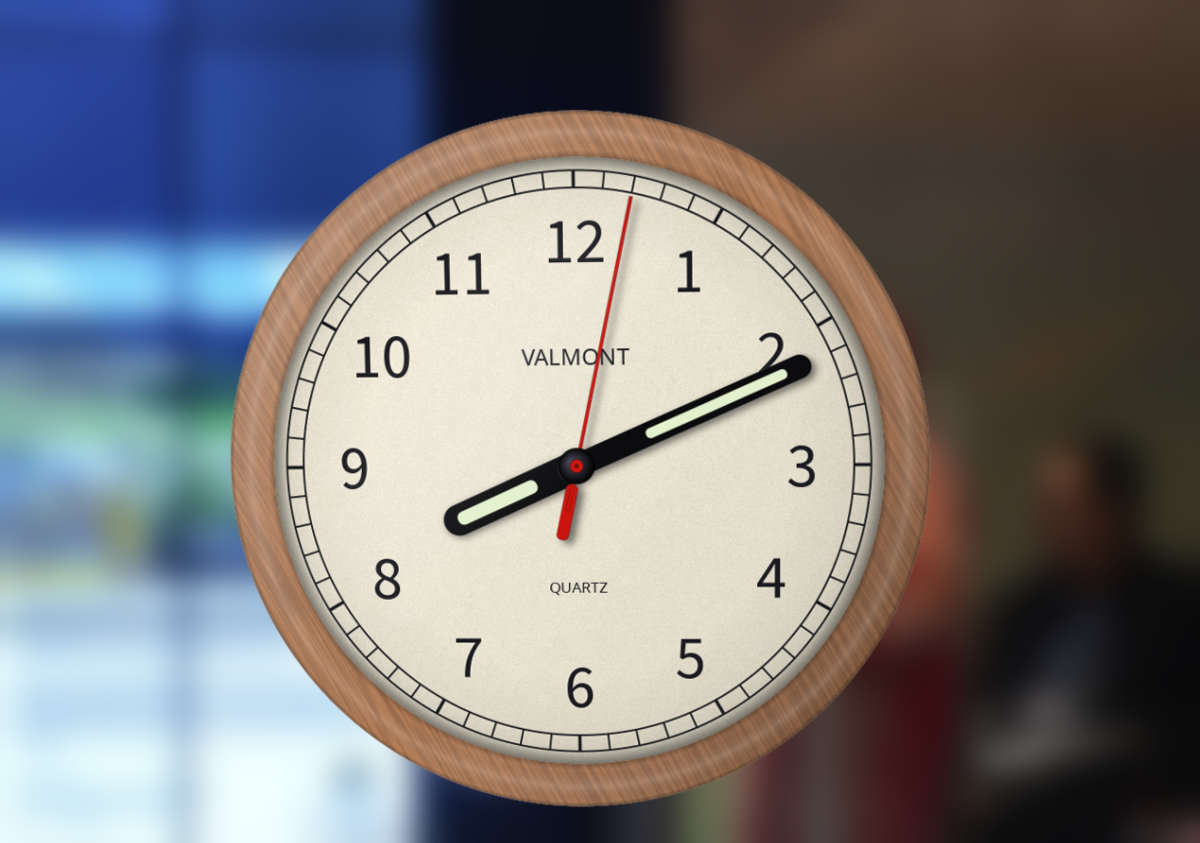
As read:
{"hour": 8, "minute": 11, "second": 2}
